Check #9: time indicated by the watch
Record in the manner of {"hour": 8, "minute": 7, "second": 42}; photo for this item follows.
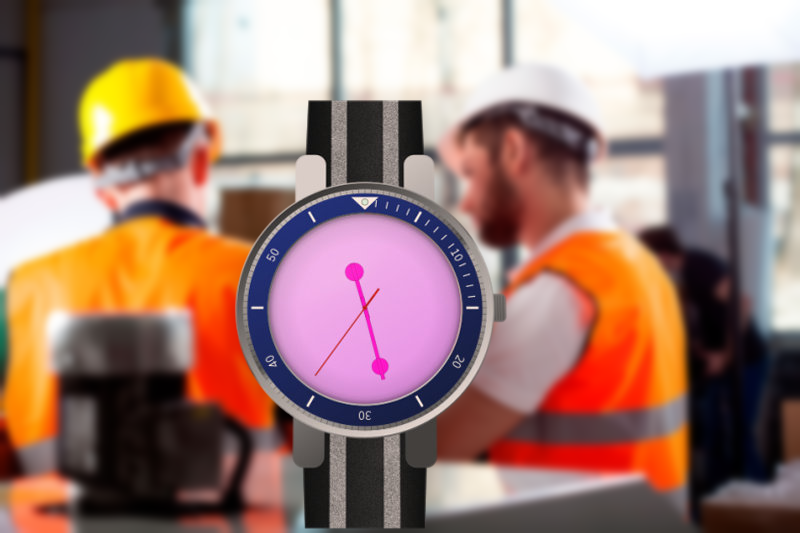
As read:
{"hour": 11, "minute": 27, "second": 36}
